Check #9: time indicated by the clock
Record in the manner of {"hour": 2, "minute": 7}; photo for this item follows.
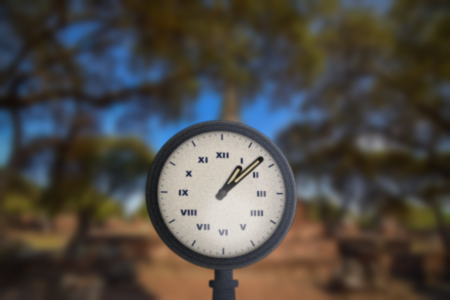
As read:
{"hour": 1, "minute": 8}
